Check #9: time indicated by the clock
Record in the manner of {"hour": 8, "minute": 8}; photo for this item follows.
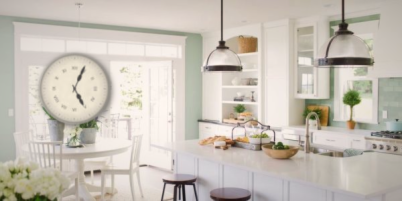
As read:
{"hour": 5, "minute": 4}
